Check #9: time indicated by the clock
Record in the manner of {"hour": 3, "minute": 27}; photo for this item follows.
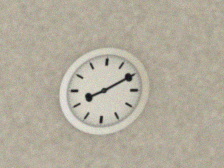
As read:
{"hour": 8, "minute": 10}
